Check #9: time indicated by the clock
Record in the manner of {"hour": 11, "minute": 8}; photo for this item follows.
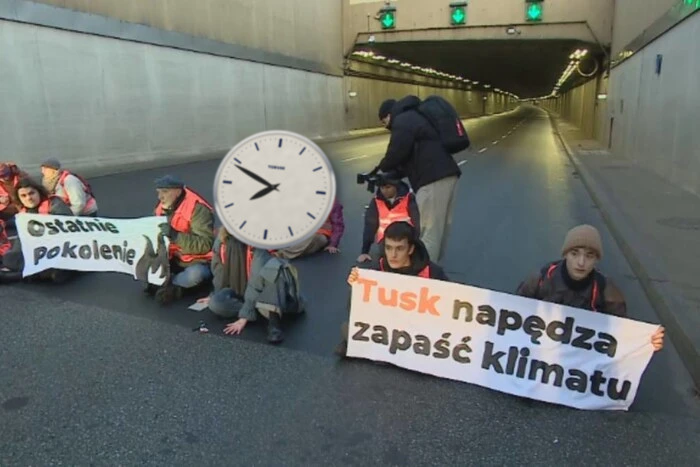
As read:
{"hour": 7, "minute": 49}
